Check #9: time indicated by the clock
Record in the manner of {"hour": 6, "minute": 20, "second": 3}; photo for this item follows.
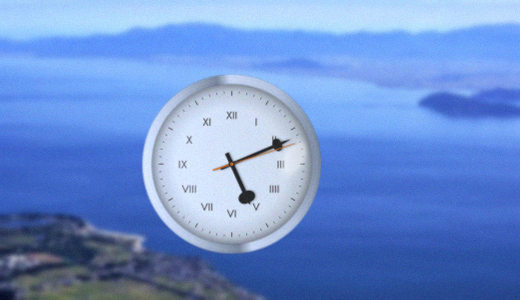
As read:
{"hour": 5, "minute": 11, "second": 12}
